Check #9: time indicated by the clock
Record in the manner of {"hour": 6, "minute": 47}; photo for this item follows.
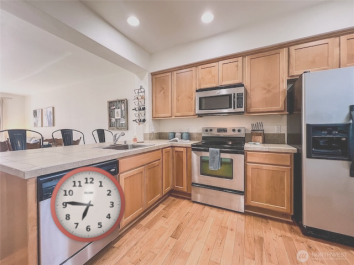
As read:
{"hour": 6, "minute": 46}
